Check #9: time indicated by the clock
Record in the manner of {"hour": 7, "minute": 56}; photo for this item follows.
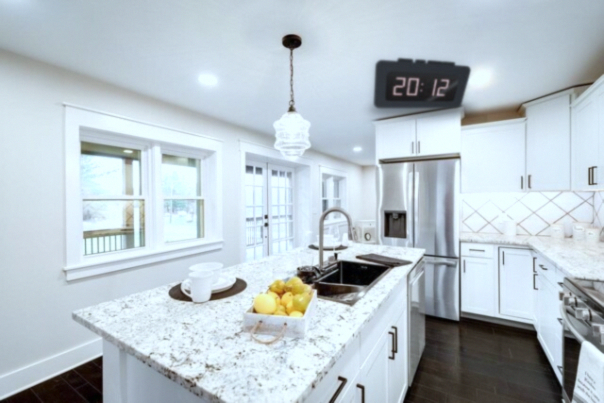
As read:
{"hour": 20, "minute": 12}
